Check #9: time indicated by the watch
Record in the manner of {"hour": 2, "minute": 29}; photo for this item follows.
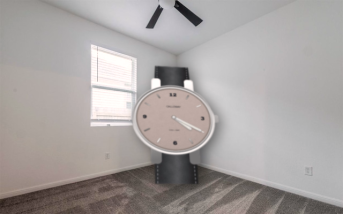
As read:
{"hour": 4, "minute": 20}
